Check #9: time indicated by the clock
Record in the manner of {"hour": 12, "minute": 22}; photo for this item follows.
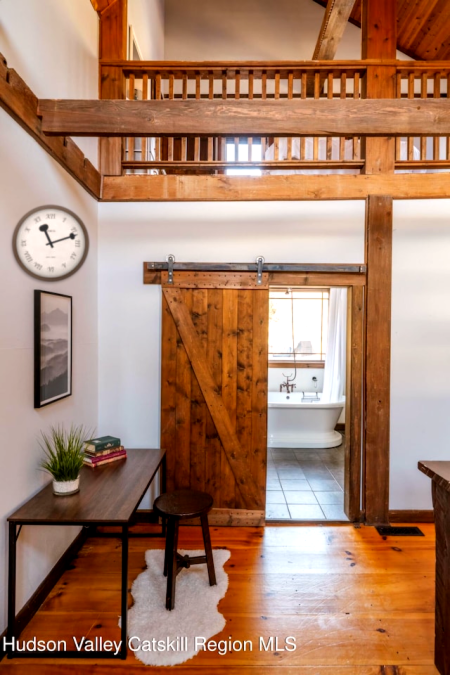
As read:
{"hour": 11, "minute": 12}
